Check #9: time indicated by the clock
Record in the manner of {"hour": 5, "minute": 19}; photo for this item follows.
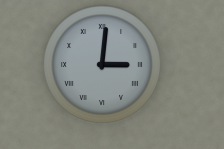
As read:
{"hour": 3, "minute": 1}
